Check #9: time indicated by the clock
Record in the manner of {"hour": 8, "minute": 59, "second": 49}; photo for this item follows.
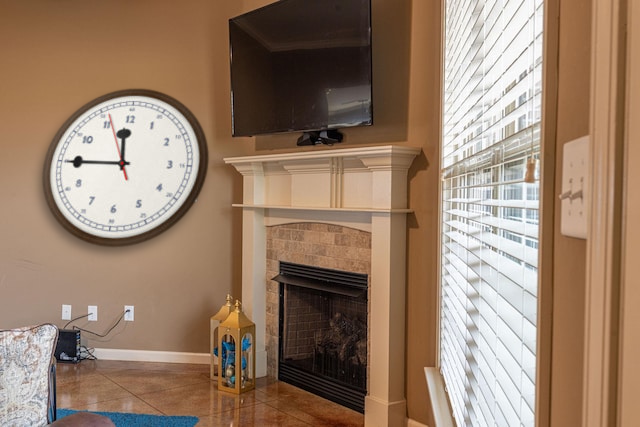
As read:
{"hour": 11, "minute": 44, "second": 56}
